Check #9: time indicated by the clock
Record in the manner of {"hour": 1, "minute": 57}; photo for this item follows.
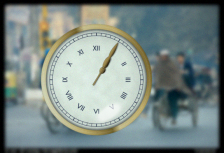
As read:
{"hour": 1, "minute": 5}
